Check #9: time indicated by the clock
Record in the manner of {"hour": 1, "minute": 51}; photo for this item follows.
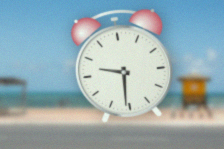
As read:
{"hour": 9, "minute": 31}
